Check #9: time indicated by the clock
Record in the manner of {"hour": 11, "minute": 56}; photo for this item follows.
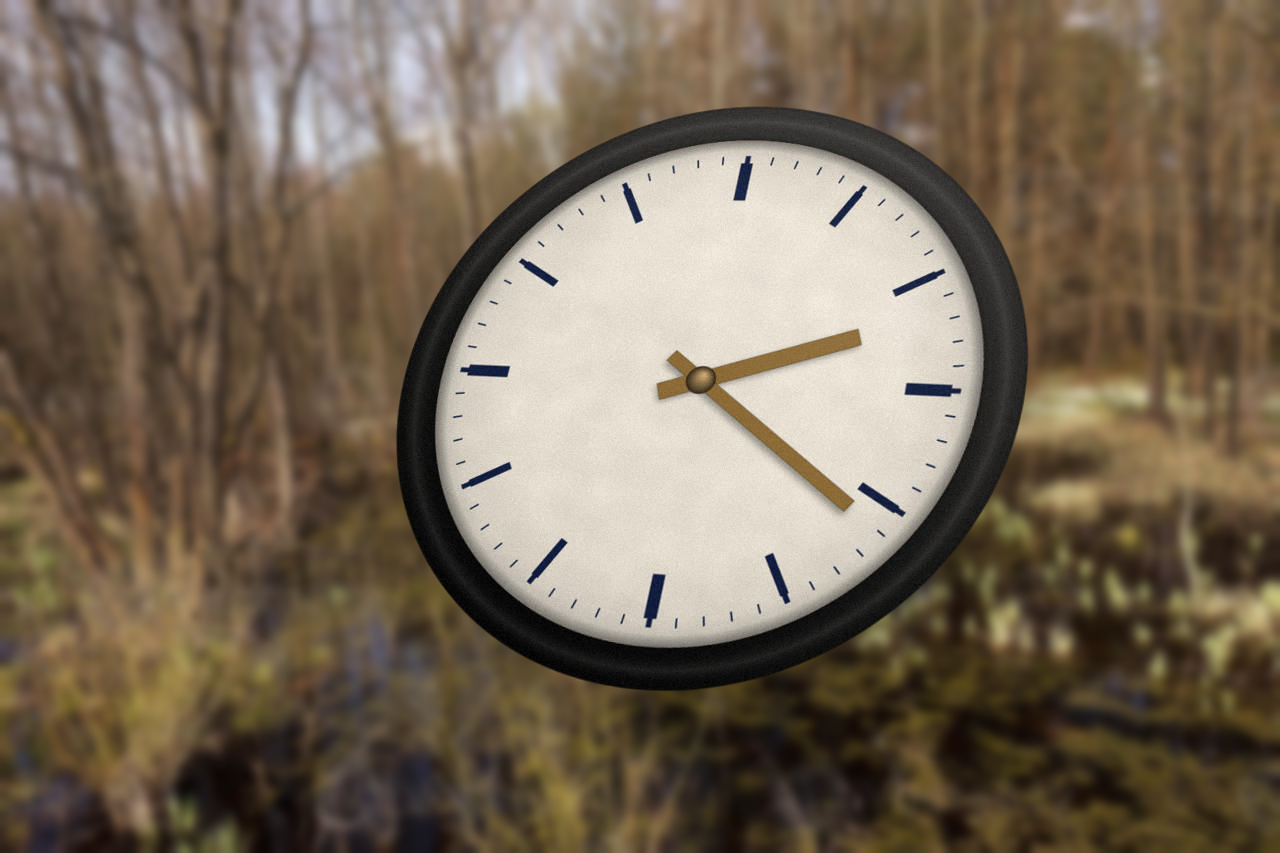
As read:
{"hour": 2, "minute": 21}
